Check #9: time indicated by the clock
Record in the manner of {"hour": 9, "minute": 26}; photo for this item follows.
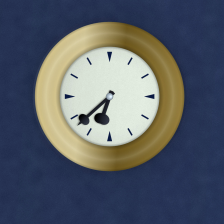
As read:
{"hour": 6, "minute": 38}
